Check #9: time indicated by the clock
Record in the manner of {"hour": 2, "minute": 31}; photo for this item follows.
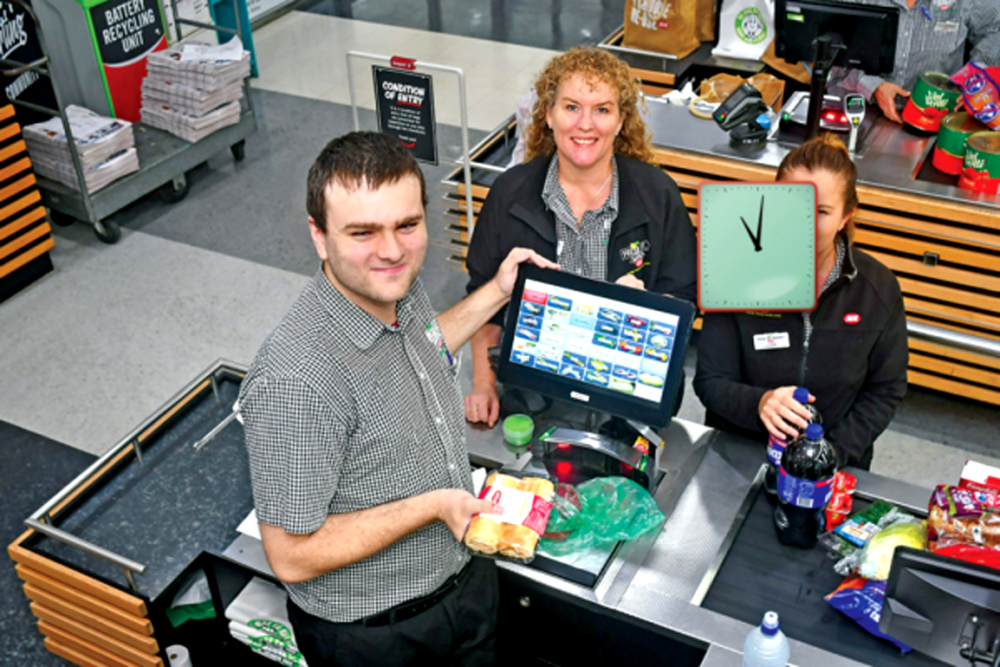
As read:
{"hour": 11, "minute": 1}
